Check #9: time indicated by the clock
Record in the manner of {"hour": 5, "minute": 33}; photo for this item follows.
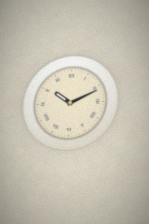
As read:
{"hour": 10, "minute": 11}
